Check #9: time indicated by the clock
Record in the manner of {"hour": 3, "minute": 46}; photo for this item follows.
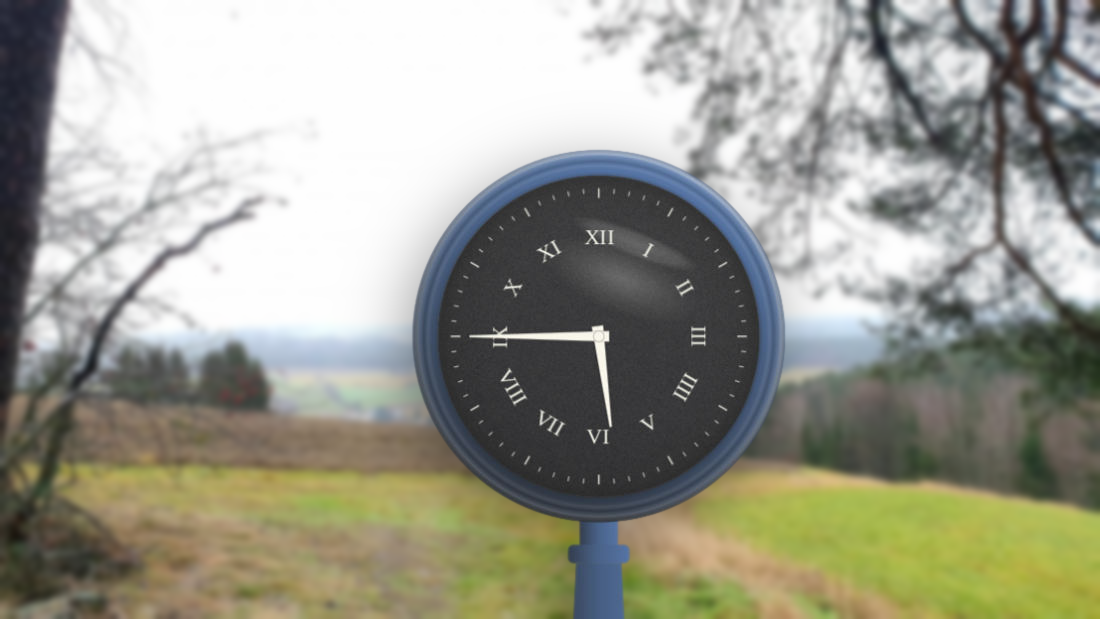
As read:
{"hour": 5, "minute": 45}
